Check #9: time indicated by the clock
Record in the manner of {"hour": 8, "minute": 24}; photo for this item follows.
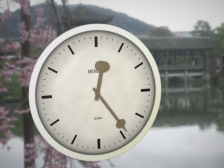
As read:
{"hour": 12, "minute": 24}
